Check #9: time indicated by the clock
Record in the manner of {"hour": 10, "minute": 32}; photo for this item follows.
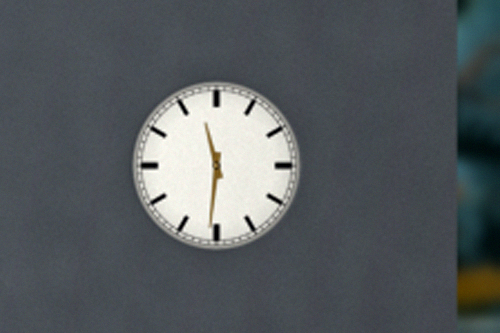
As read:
{"hour": 11, "minute": 31}
